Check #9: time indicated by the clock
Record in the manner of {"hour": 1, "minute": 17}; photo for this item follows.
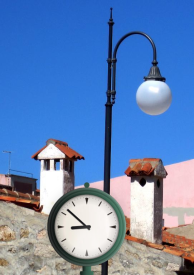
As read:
{"hour": 8, "minute": 52}
